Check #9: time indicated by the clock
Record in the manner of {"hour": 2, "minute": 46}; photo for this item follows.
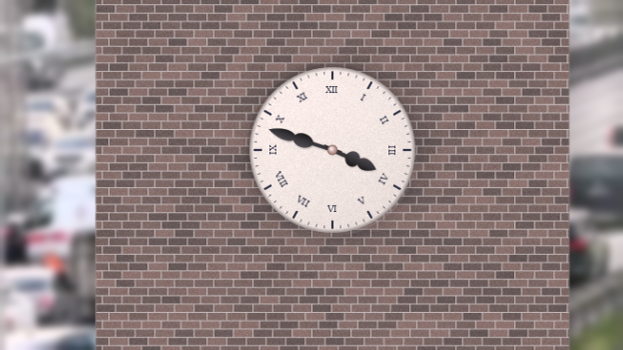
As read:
{"hour": 3, "minute": 48}
